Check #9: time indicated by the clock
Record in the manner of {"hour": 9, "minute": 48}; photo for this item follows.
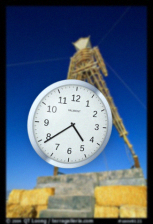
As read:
{"hour": 4, "minute": 39}
